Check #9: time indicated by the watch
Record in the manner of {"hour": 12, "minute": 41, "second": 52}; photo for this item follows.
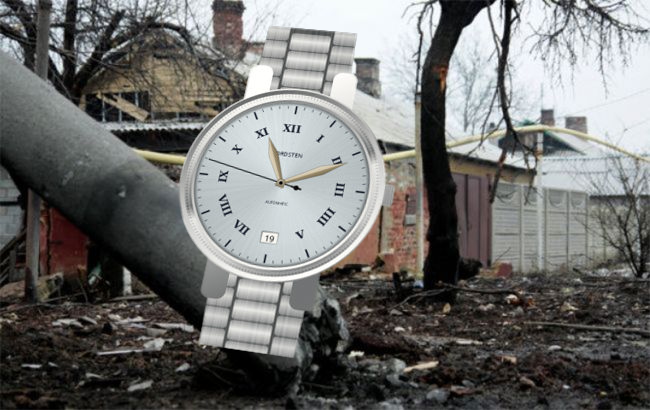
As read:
{"hour": 11, "minute": 10, "second": 47}
